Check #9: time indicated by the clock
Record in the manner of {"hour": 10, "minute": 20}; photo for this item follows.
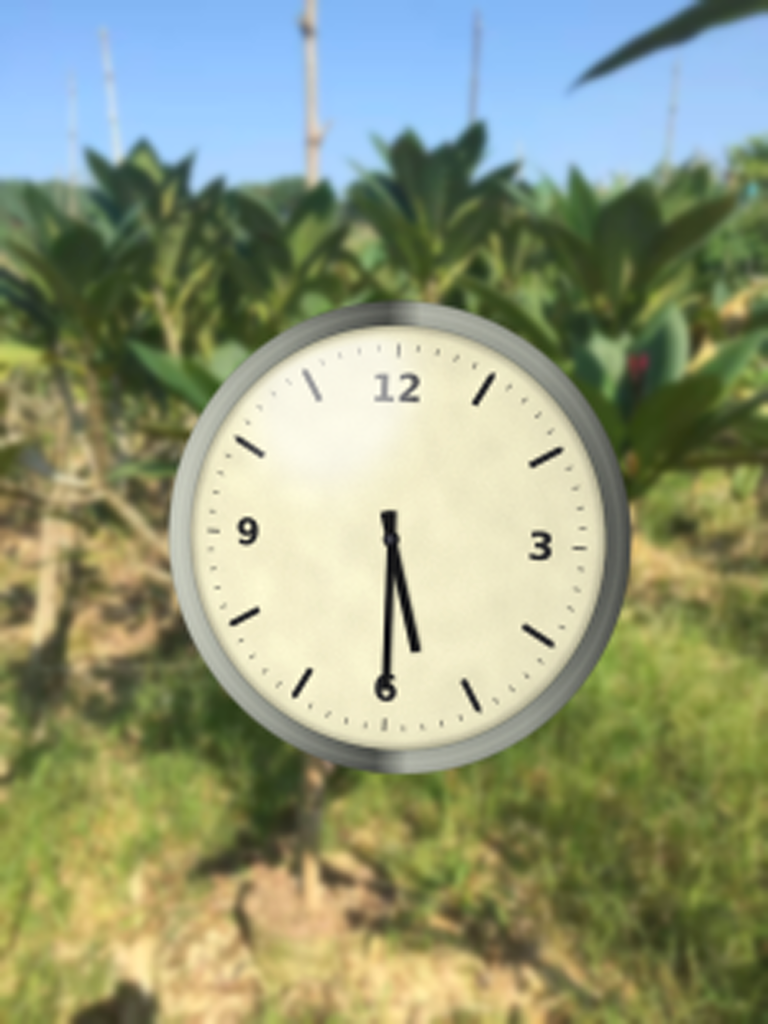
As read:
{"hour": 5, "minute": 30}
